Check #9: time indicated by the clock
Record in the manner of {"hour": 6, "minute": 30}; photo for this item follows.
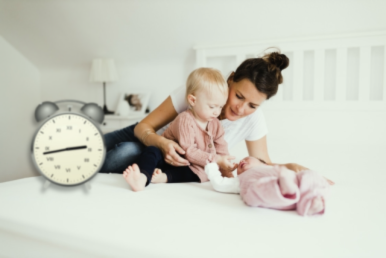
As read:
{"hour": 2, "minute": 43}
